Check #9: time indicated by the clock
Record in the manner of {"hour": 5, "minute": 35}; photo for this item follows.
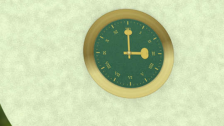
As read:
{"hour": 3, "minute": 0}
